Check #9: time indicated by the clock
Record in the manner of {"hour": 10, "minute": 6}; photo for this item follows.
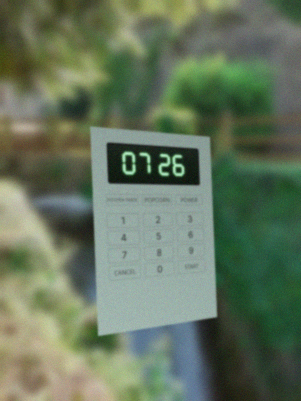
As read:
{"hour": 7, "minute": 26}
